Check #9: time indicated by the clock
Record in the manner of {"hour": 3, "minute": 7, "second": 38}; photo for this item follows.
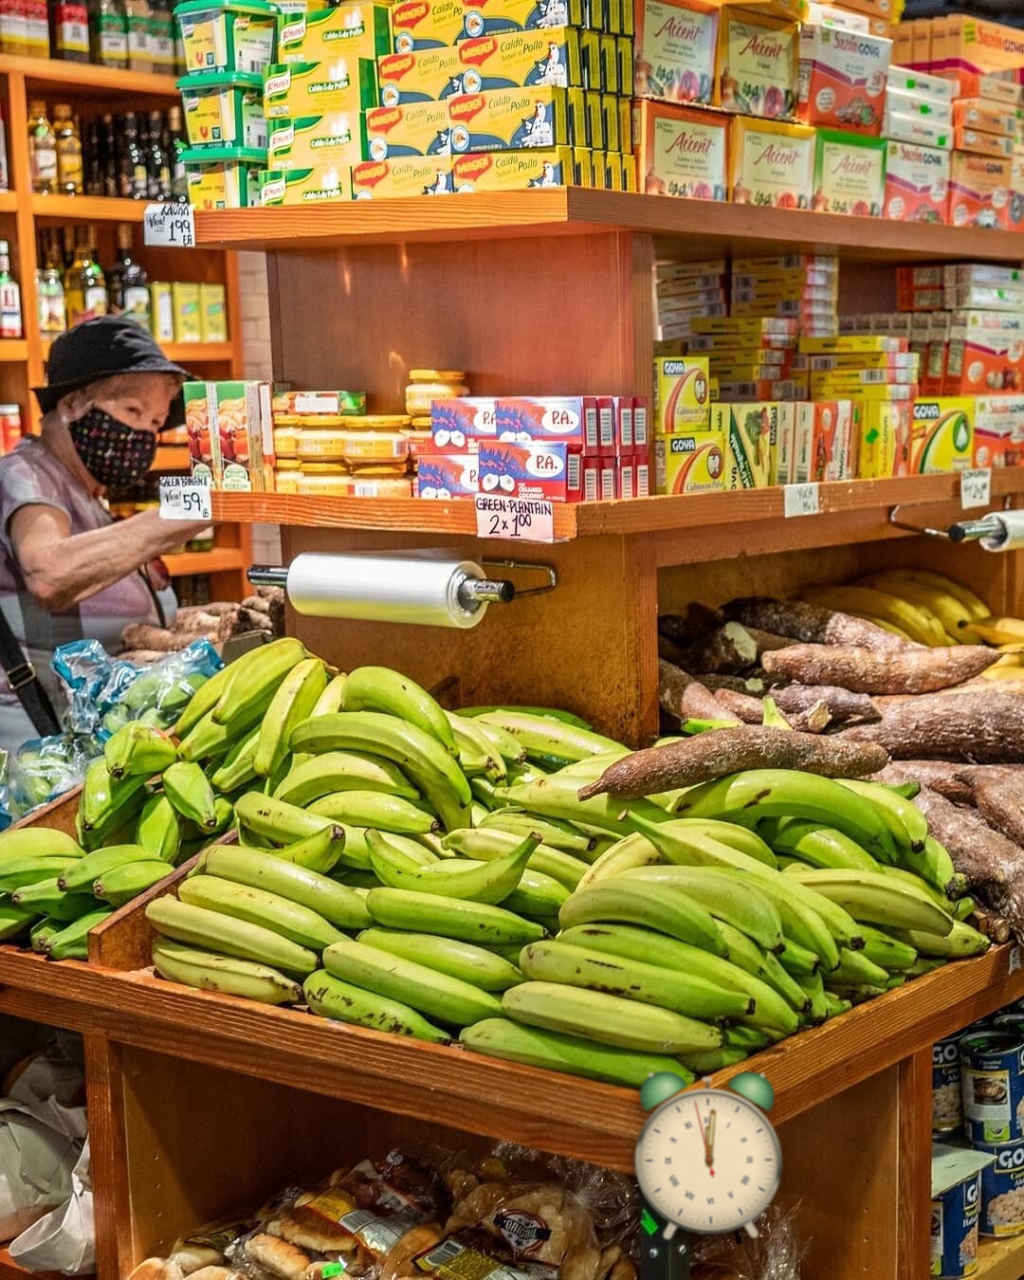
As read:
{"hour": 12, "minute": 0, "second": 58}
